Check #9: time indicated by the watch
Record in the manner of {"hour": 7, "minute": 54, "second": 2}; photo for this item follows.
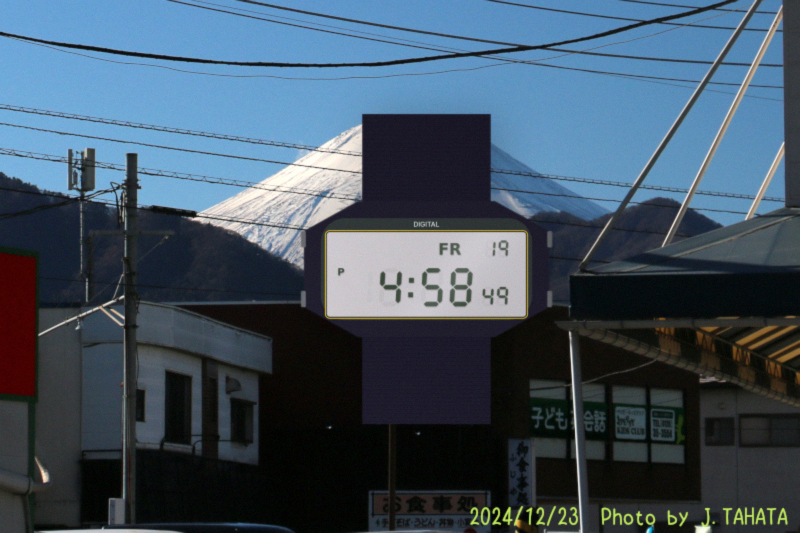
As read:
{"hour": 4, "minute": 58, "second": 49}
